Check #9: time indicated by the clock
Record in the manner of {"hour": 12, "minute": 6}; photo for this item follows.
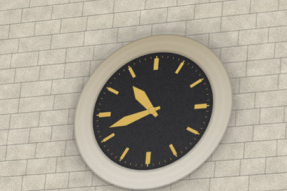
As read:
{"hour": 10, "minute": 42}
